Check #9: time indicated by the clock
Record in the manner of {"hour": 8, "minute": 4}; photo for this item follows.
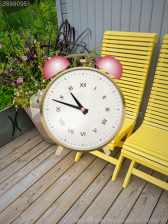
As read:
{"hour": 10, "minute": 48}
